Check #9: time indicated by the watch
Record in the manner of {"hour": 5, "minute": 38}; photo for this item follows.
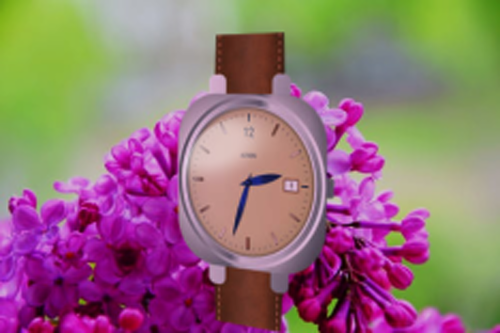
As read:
{"hour": 2, "minute": 33}
